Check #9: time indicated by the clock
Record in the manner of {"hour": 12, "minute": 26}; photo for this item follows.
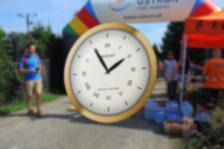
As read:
{"hour": 1, "minute": 55}
